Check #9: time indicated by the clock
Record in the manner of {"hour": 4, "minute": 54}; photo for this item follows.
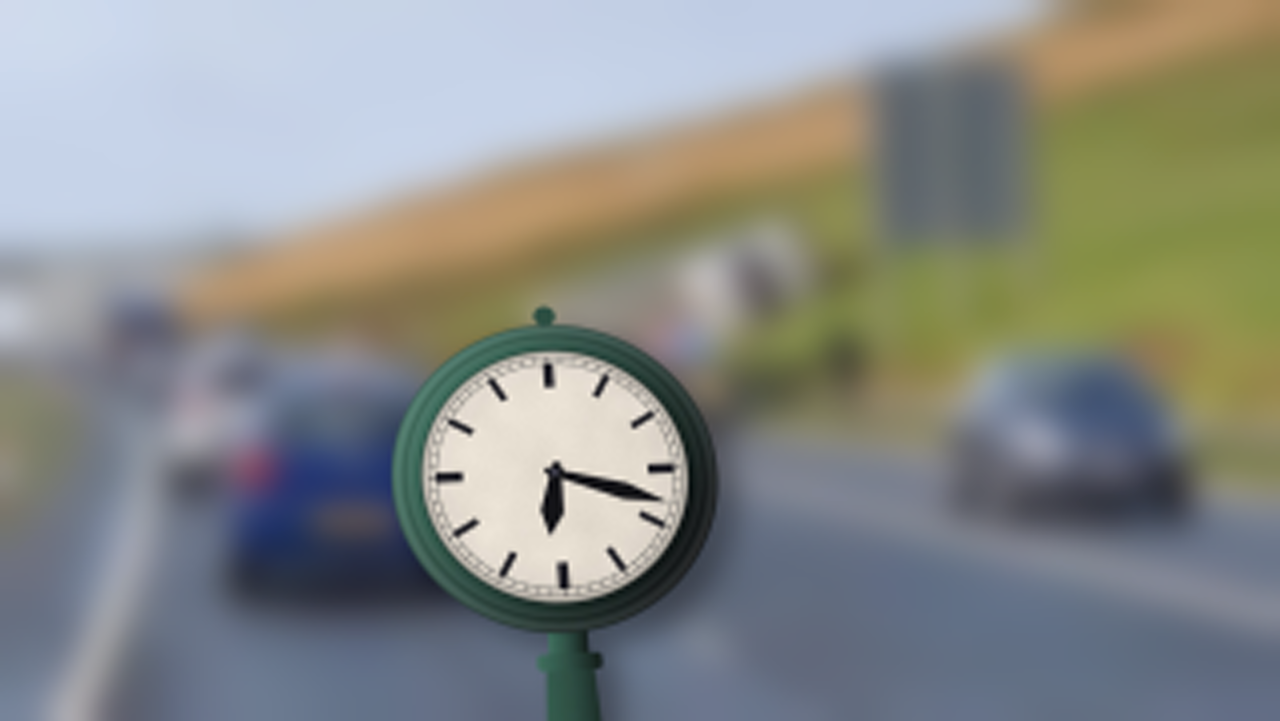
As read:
{"hour": 6, "minute": 18}
